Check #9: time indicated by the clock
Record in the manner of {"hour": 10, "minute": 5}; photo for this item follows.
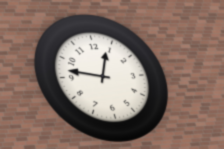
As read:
{"hour": 12, "minute": 47}
